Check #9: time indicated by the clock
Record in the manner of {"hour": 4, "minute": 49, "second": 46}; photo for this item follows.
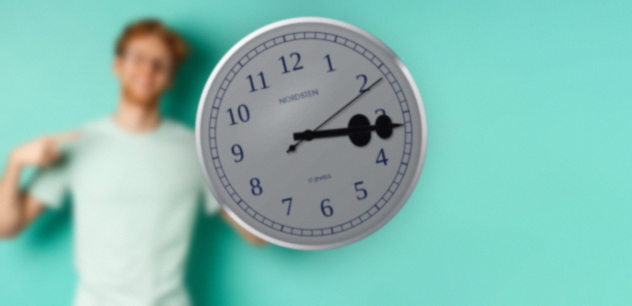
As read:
{"hour": 3, "minute": 16, "second": 11}
